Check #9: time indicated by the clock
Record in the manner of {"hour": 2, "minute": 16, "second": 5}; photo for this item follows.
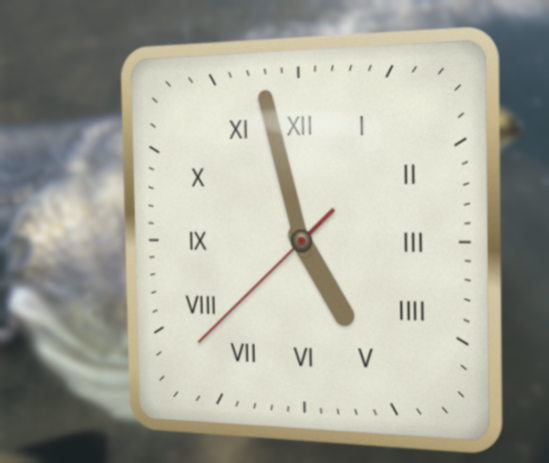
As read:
{"hour": 4, "minute": 57, "second": 38}
